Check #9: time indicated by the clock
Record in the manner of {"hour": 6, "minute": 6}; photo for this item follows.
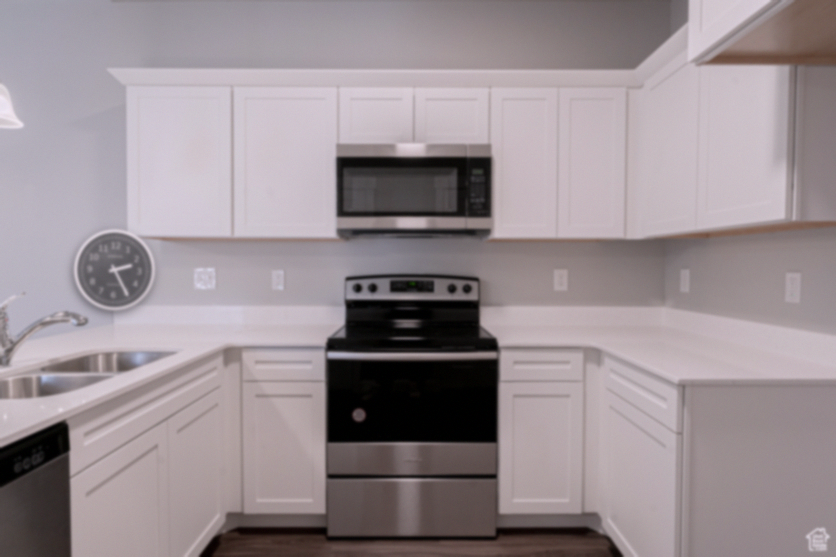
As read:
{"hour": 2, "minute": 25}
